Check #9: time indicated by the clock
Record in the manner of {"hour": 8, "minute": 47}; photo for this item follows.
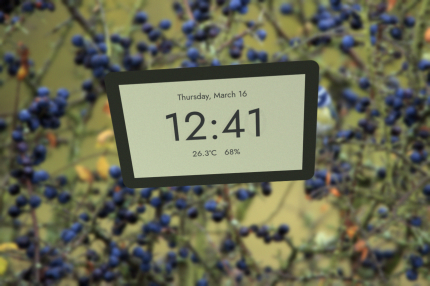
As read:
{"hour": 12, "minute": 41}
